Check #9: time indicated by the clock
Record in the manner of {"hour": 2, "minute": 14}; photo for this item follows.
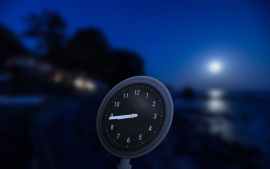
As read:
{"hour": 8, "minute": 44}
